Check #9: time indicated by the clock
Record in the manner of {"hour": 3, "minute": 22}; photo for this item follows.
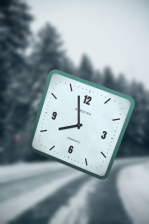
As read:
{"hour": 7, "minute": 57}
